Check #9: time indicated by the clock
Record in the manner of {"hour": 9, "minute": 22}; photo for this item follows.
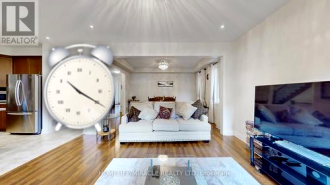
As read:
{"hour": 10, "minute": 20}
